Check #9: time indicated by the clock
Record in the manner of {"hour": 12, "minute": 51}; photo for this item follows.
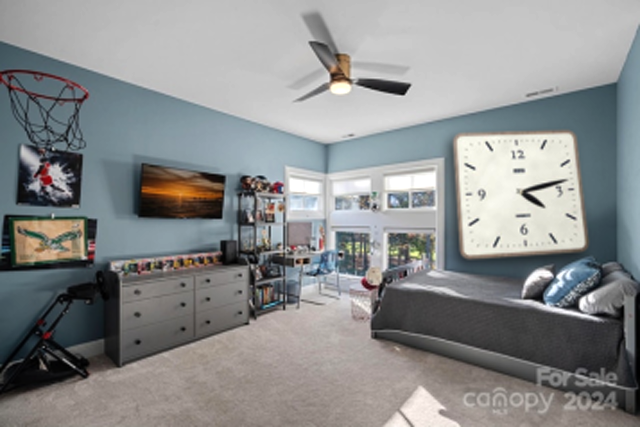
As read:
{"hour": 4, "minute": 13}
